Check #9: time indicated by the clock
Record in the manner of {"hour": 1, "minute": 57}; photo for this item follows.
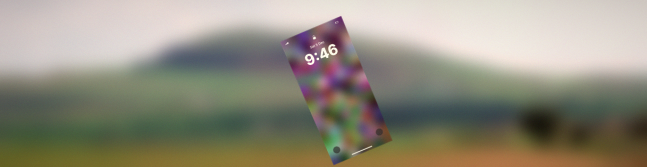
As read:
{"hour": 9, "minute": 46}
